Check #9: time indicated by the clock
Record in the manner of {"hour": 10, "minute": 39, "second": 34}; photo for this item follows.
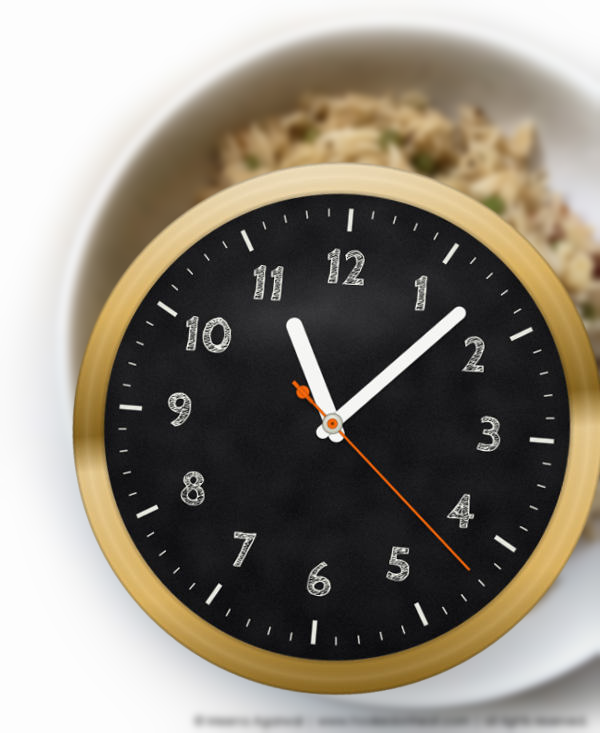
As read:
{"hour": 11, "minute": 7, "second": 22}
